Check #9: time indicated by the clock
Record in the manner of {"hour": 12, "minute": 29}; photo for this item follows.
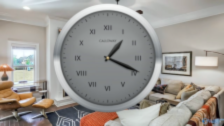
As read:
{"hour": 1, "minute": 19}
